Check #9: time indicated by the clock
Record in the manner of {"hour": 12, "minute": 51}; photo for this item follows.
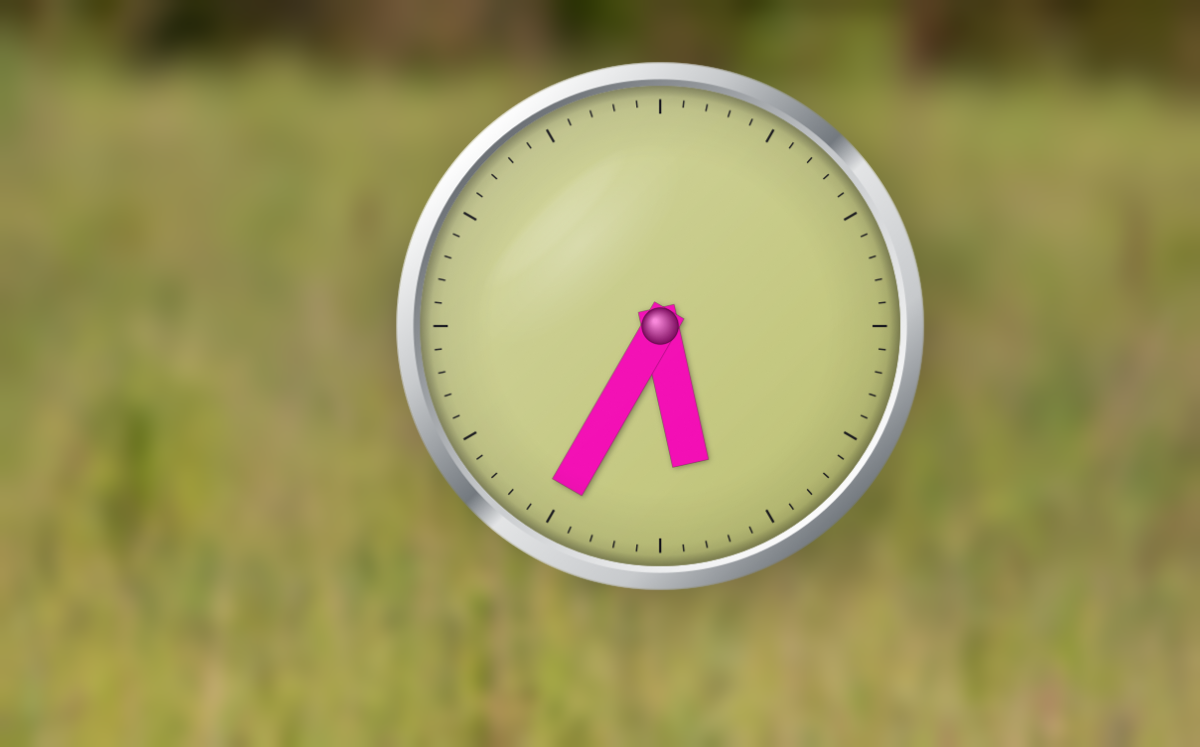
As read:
{"hour": 5, "minute": 35}
